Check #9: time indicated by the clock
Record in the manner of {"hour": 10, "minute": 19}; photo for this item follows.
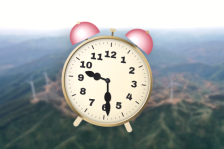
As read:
{"hour": 9, "minute": 29}
